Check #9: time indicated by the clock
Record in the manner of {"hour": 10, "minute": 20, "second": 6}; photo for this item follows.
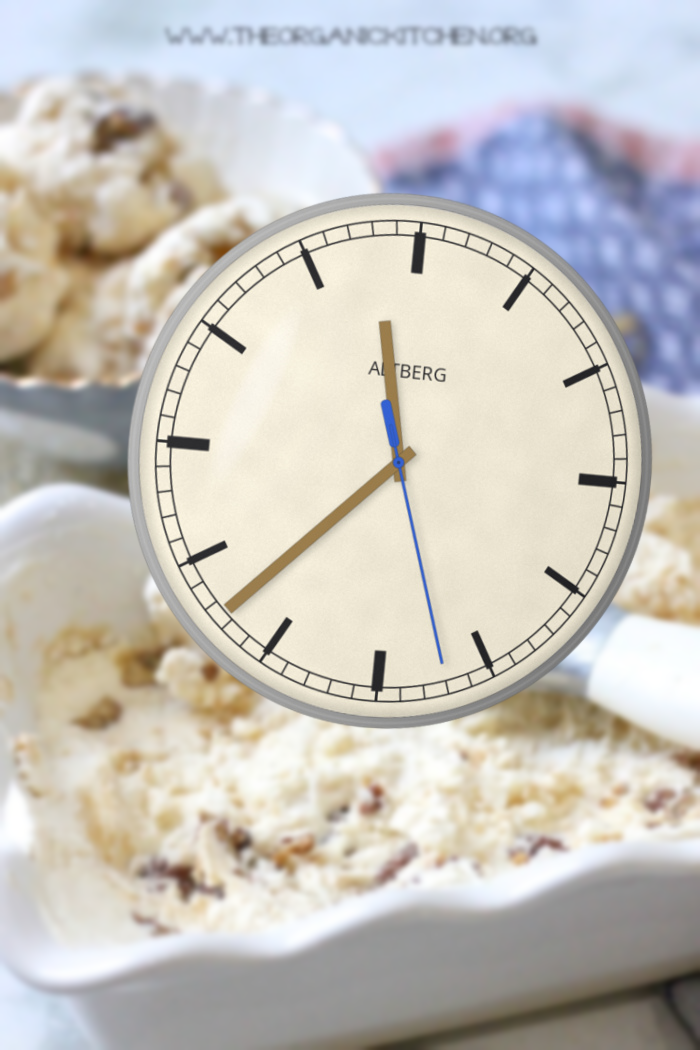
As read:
{"hour": 11, "minute": 37, "second": 27}
